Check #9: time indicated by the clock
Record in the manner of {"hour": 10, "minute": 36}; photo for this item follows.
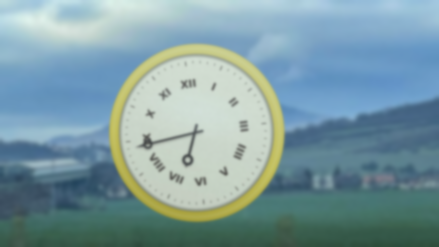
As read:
{"hour": 6, "minute": 44}
